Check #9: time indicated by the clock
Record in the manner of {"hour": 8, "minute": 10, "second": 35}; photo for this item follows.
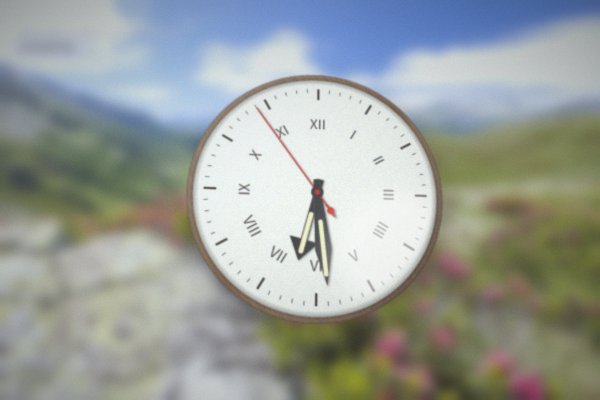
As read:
{"hour": 6, "minute": 28, "second": 54}
